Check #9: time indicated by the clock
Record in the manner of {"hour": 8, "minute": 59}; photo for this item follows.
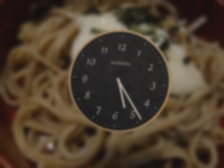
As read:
{"hour": 5, "minute": 24}
